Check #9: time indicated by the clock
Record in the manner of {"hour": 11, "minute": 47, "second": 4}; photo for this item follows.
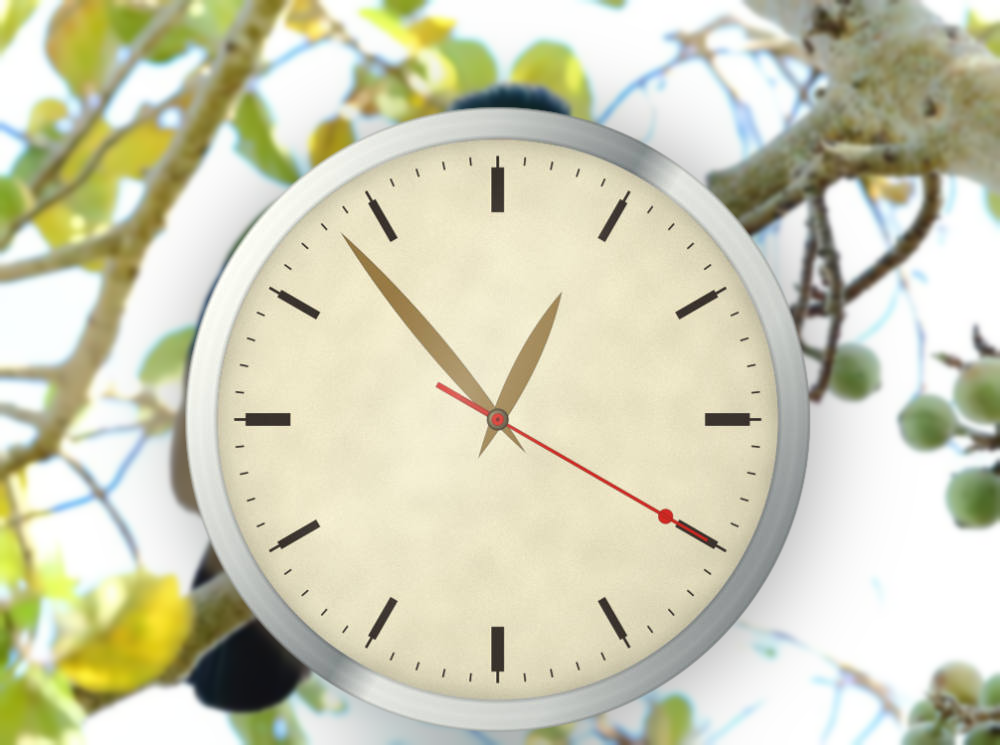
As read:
{"hour": 12, "minute": 53, "second": 20}
